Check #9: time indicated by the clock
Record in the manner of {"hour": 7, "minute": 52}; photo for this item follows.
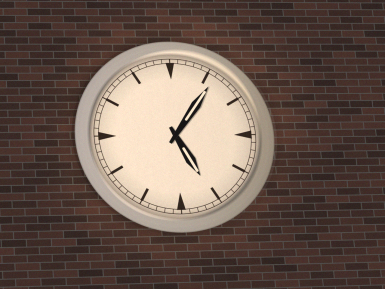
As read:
{"hour": 5, "minute": 6}
